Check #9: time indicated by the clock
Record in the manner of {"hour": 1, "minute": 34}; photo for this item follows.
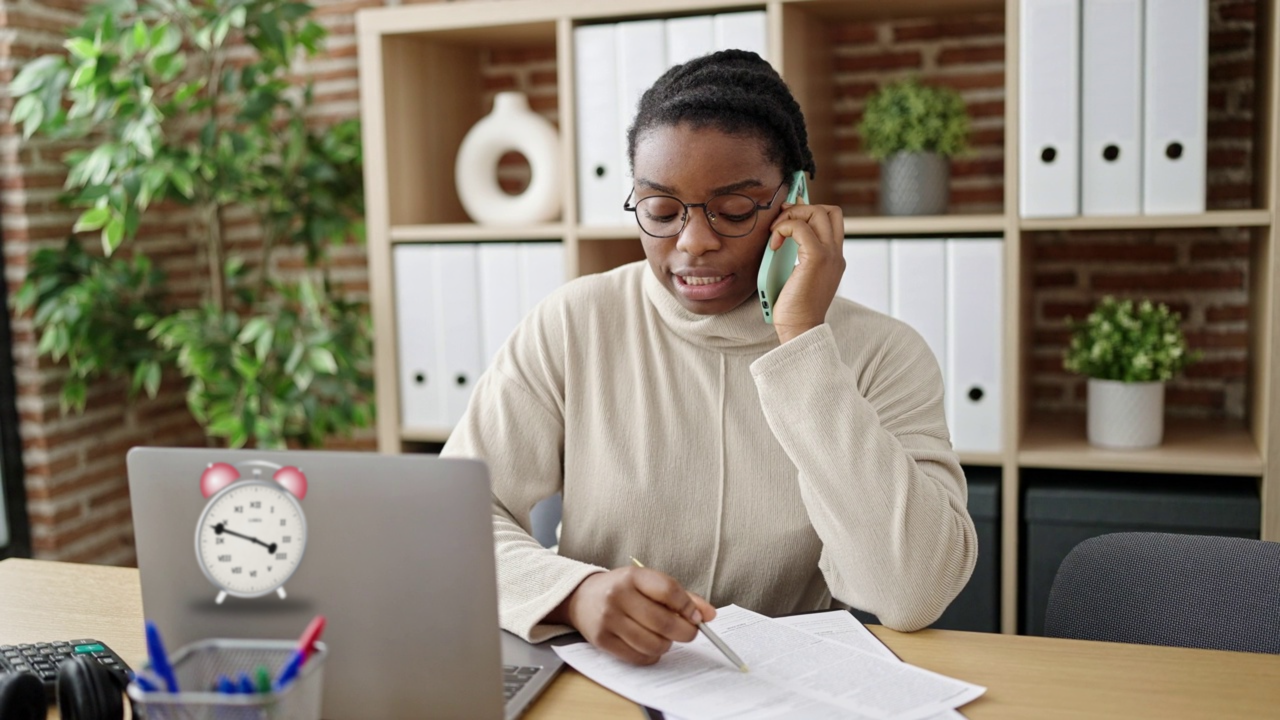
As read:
{"hour": 3, "minute": 48}
